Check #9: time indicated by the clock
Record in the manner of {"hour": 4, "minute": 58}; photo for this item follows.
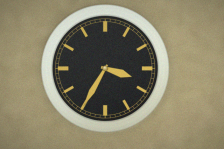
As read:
{"hour": 3, "minute": 35}
